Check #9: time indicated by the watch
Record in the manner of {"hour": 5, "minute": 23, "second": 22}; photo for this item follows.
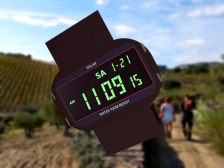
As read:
{"hour": 11, "minute": 9, "second": 15}
